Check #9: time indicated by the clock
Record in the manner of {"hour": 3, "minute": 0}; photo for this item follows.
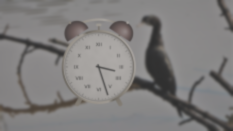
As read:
{"hour": 3, "minute": 27}
